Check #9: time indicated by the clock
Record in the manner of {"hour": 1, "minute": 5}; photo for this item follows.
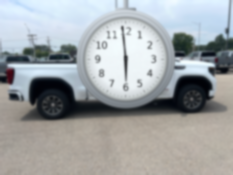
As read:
{"hour": 5, "minute": 59}
